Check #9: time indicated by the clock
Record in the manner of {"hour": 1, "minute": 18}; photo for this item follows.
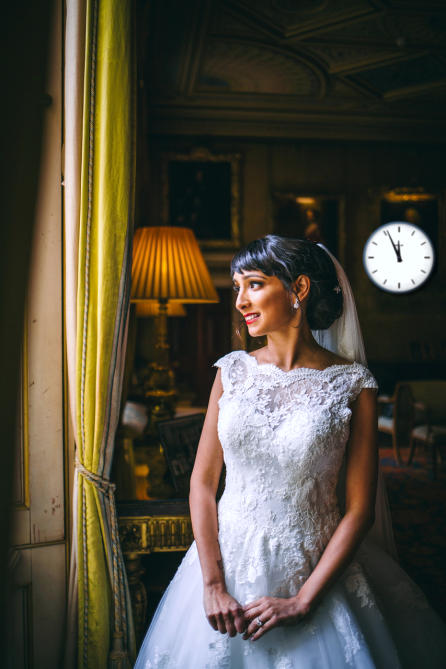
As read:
{"hour": 11, "minute": 56}
